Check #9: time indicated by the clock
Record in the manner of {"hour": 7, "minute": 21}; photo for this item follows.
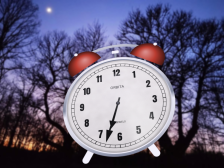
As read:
{"hour": 6, "minute": 33}
